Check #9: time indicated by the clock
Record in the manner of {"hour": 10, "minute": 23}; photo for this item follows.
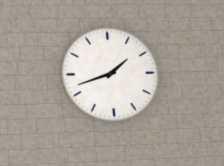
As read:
{"hour": 1, "minute": 42}
